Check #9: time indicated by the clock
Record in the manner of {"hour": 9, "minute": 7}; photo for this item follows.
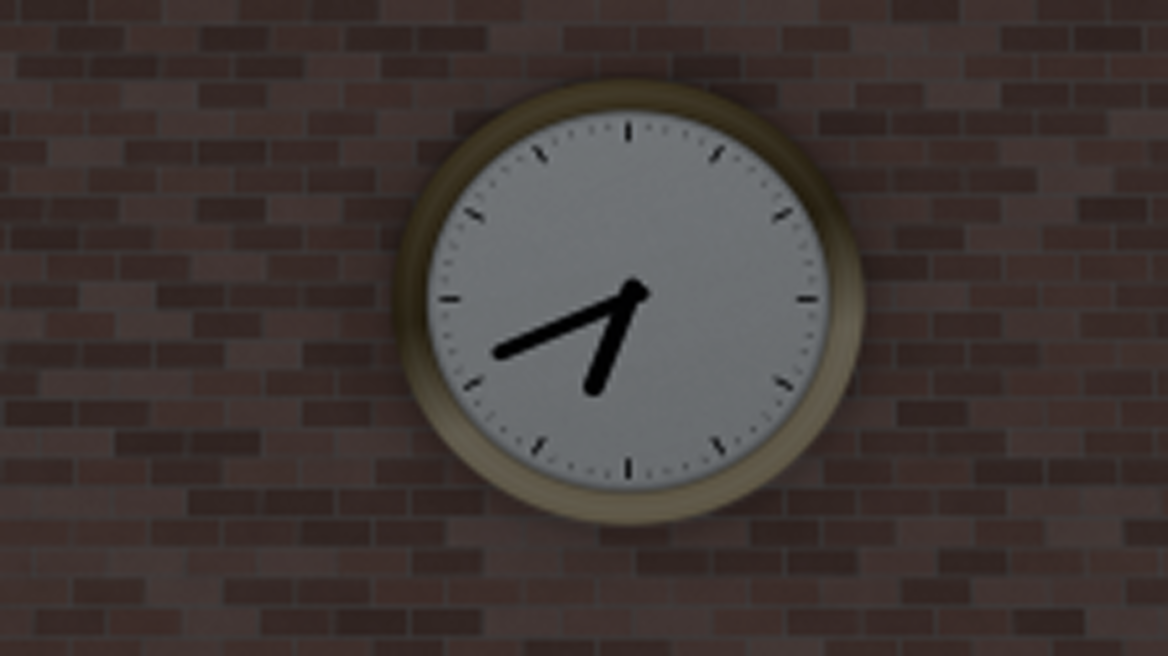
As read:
{"hour": 6, "minute": 41}
